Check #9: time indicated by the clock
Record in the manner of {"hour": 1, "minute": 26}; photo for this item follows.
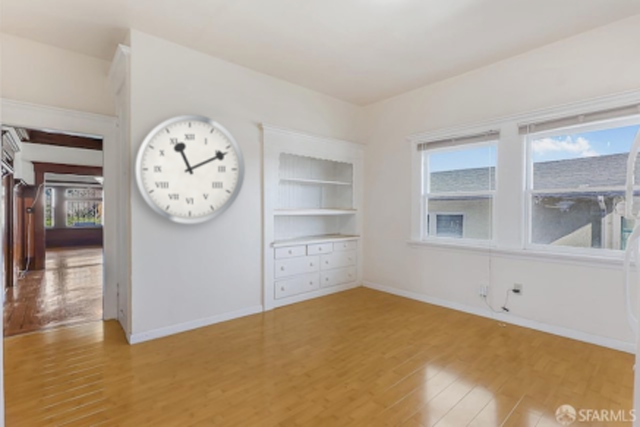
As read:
{"hour": 11, "minute": 11}
